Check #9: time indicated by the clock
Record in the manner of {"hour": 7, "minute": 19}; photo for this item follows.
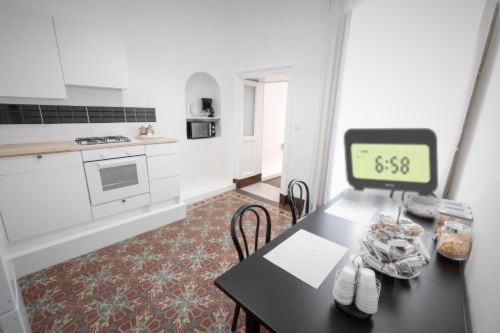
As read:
{"hour": 6, "minute": 58}
